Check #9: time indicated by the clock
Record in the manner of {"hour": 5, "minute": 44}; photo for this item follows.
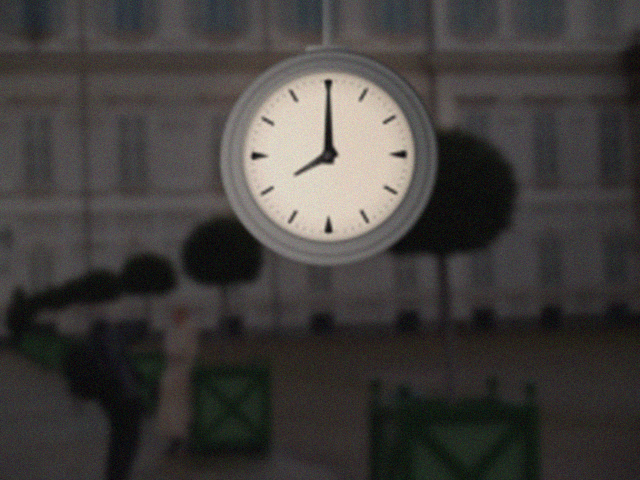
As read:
{"hour": 8, "minute": 0}
